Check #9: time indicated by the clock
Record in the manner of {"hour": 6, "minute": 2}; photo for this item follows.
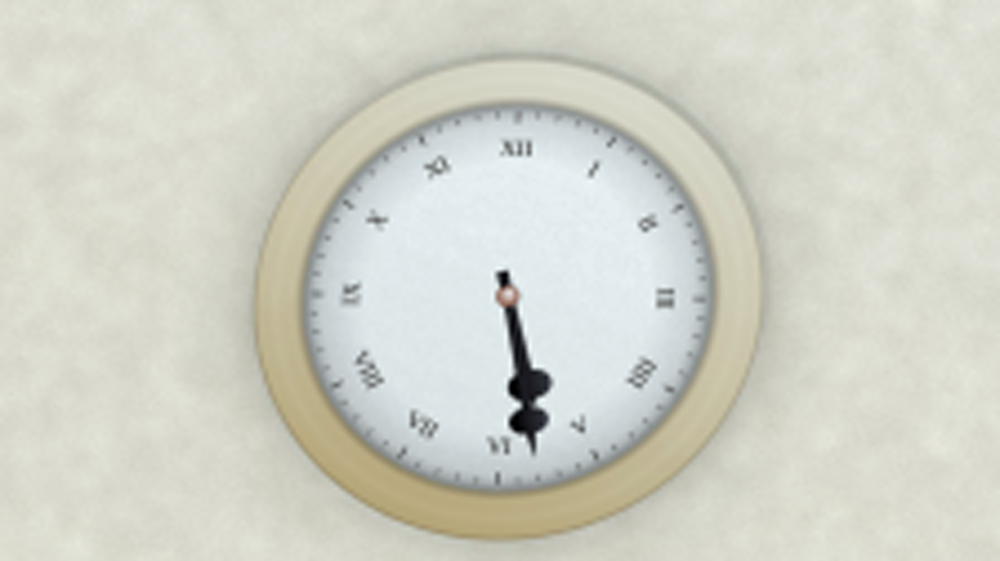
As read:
{"hour": 5, "minute": 28}
